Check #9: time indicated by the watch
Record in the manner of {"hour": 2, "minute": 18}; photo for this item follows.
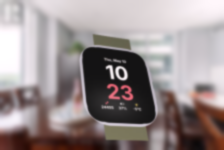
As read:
{"hour": 10, "minute": 23}
